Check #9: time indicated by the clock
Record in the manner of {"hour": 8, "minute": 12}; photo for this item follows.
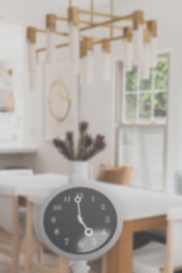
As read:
{"hour": 4, "minute": 59}
